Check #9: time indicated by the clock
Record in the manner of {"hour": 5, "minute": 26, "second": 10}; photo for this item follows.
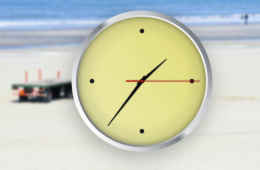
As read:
{"hour": 1, "minute": 36, "second": 15}
